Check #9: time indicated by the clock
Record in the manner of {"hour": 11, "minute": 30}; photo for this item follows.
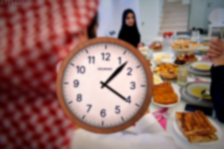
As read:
{"hour": 4, "minute": 7}
